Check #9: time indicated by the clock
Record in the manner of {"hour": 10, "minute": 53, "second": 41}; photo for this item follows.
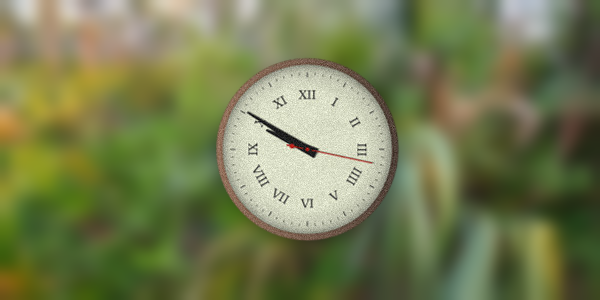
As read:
{"hour": 9, "minute": 50, "second": 17}
